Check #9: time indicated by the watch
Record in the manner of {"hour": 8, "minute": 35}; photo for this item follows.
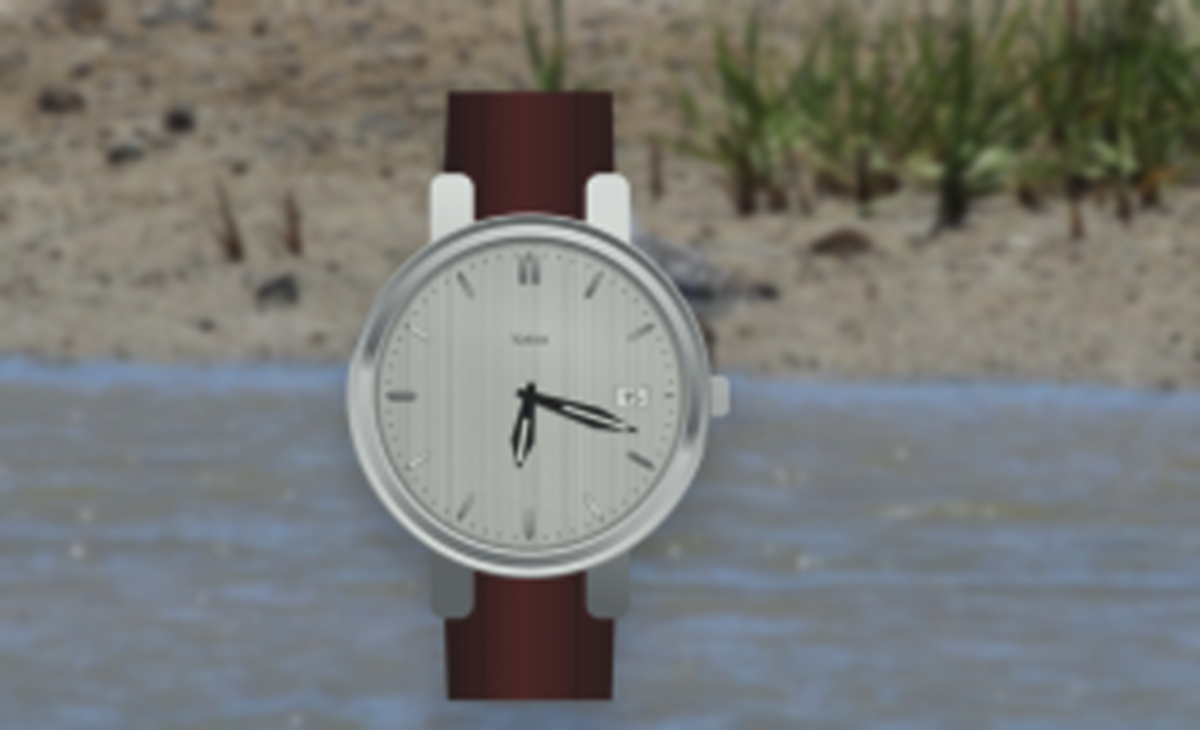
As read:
{"hour": 6, "minute": 18}
